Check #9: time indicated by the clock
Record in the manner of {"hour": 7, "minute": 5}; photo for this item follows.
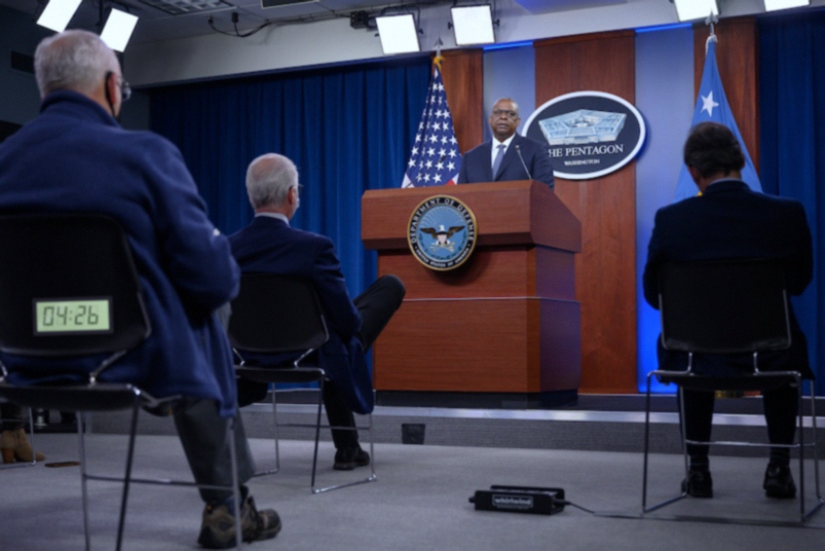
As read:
{"hour": 4, "minute": 26}
